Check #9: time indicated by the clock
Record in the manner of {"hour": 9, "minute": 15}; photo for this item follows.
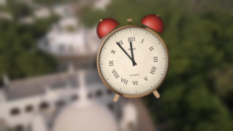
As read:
{"hour": 11, "minute": 54}
